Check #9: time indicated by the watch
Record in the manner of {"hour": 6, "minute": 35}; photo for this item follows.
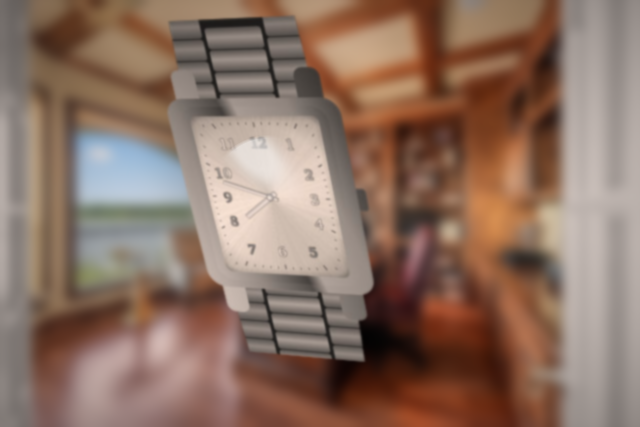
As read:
{"hour": 7, "minute": 48}
